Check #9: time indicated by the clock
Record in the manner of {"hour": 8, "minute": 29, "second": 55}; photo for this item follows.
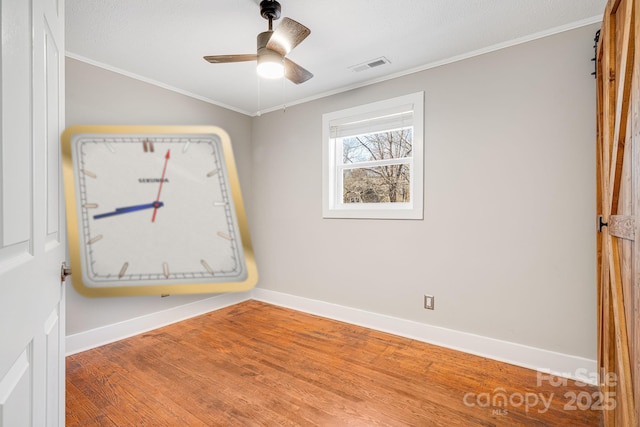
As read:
{"hour": 8, "minute": 43, "second": 3}
